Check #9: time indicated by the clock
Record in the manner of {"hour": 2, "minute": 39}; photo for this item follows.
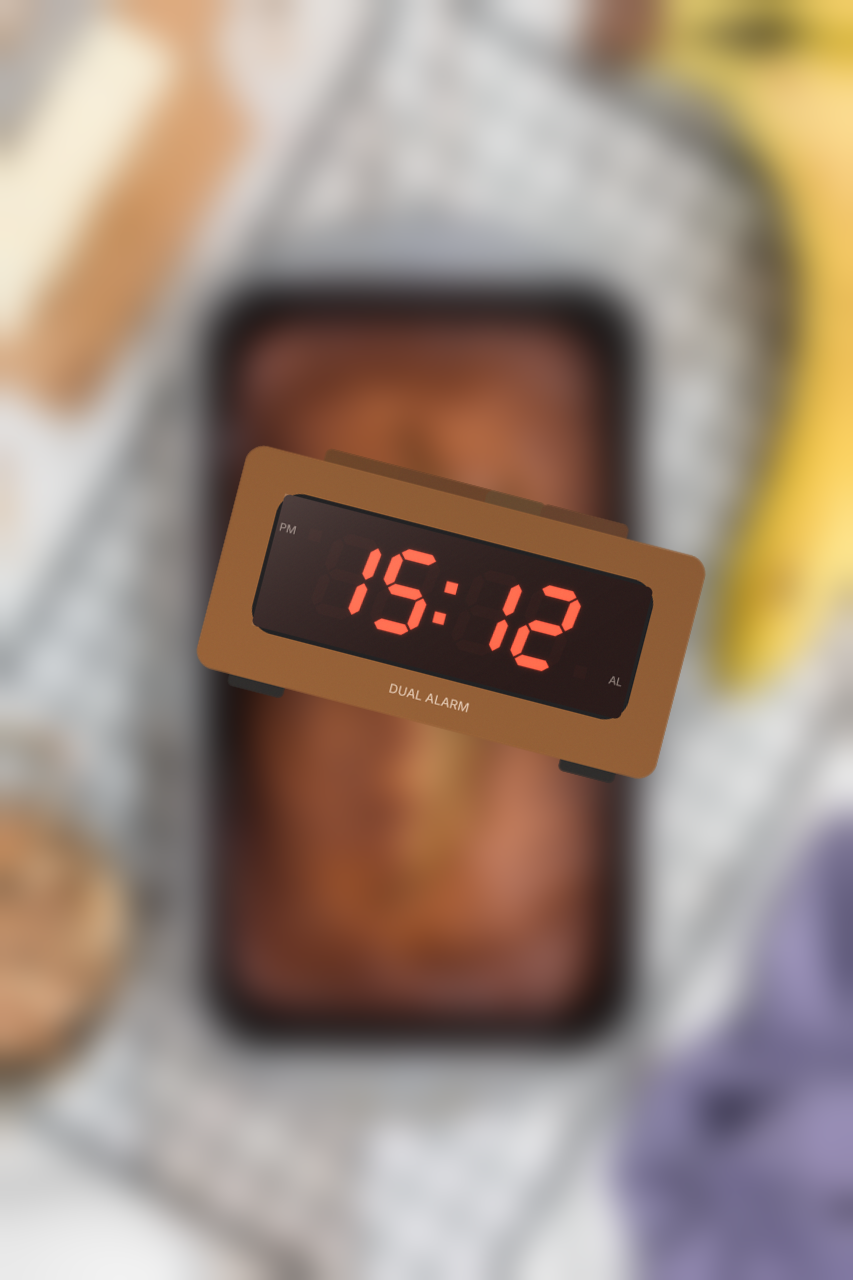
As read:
{"hour": 15, "minute": 12}
